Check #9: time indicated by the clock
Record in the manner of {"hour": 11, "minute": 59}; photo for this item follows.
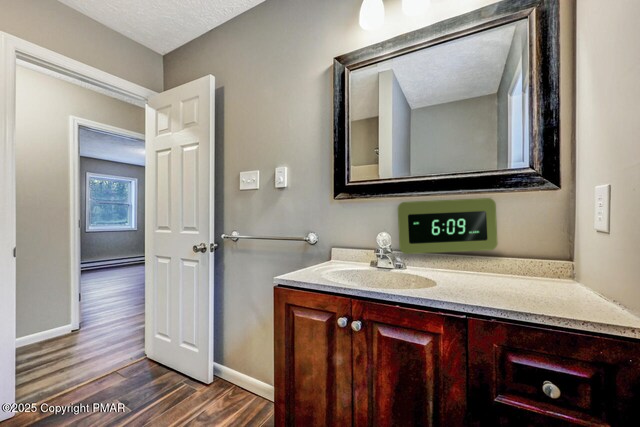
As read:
{"hour": 6, "minute": 9}
